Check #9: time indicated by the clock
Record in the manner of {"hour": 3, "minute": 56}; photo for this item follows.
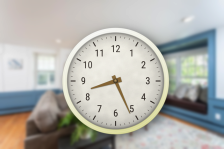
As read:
{"hour": 8, "minute": 26}
